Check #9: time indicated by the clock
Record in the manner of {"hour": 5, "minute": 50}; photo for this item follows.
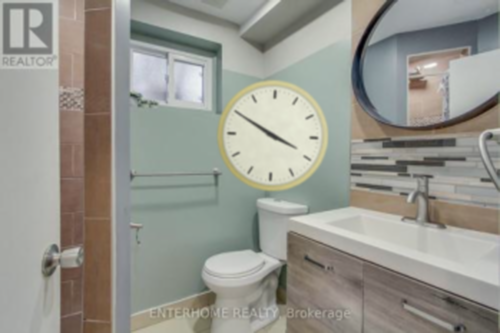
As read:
{"hour": 3, "minute": 50}
